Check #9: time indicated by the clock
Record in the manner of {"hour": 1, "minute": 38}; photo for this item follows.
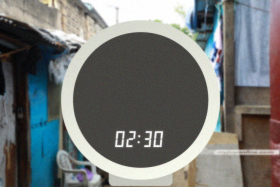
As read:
{"hour": 2, "minute": 30}
